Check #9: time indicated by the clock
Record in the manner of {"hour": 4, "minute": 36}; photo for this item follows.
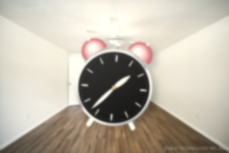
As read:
{"hour": 1, "minute": 37}
